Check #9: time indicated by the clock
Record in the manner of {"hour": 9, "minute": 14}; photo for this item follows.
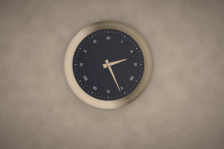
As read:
{"hour": 2, "minute": 26}
